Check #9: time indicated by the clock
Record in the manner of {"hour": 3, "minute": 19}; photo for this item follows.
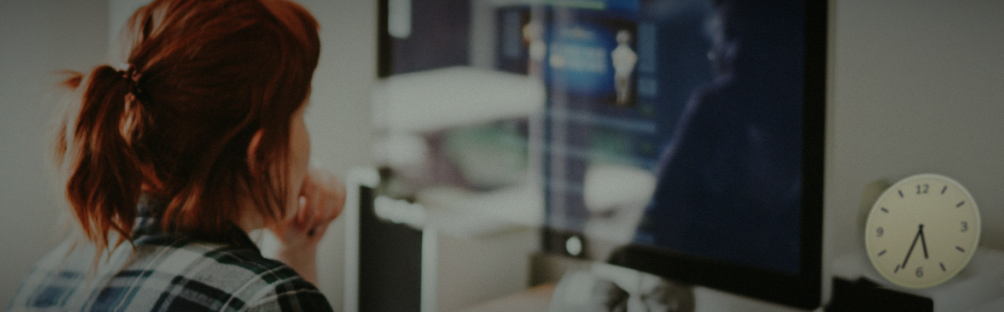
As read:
{"hour": 5, "minute": 34}
